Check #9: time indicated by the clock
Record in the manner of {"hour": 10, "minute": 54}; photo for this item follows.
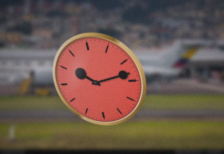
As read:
{"hour": 10, "minute": 13}
